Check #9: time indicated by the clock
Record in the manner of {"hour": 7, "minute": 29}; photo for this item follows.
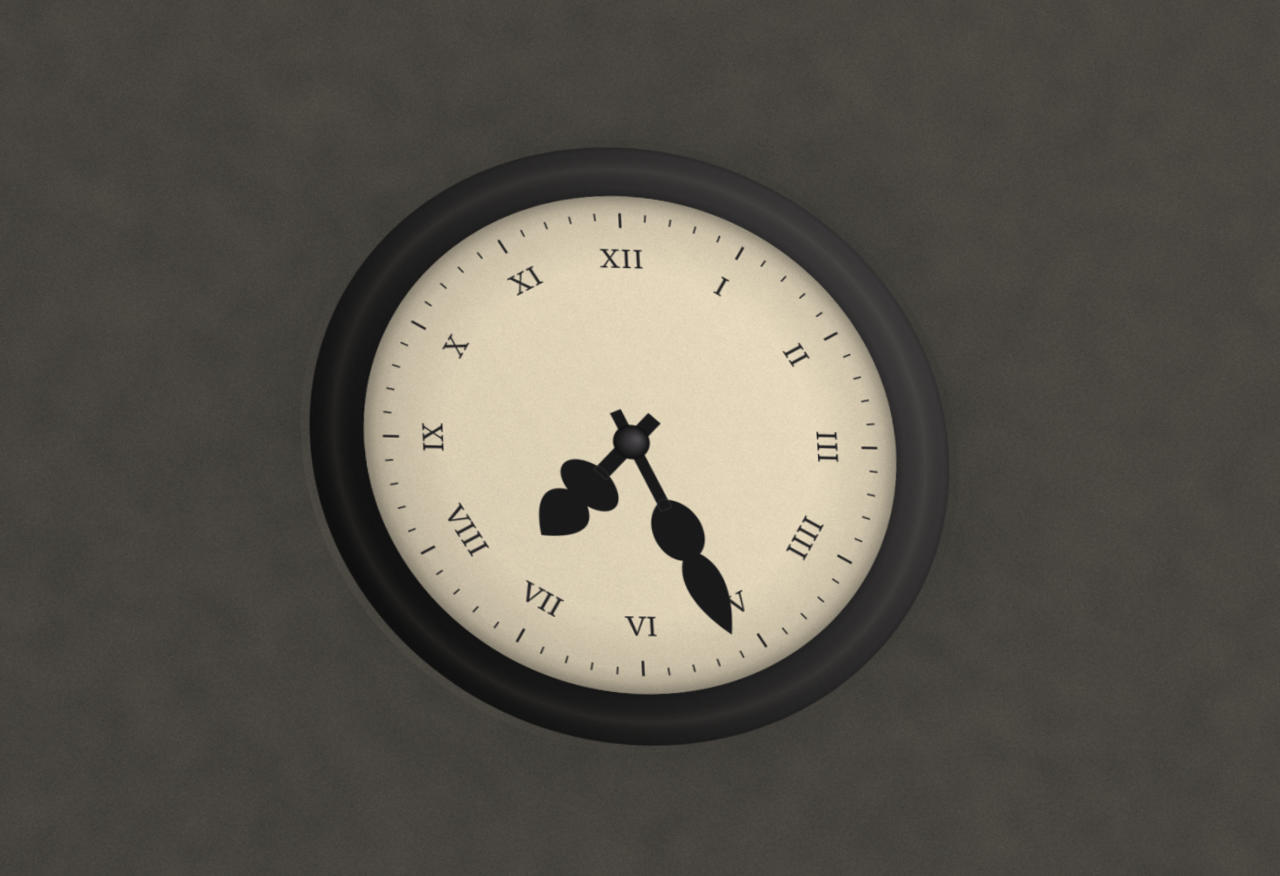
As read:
{"hour": 7, "minute": 26}
